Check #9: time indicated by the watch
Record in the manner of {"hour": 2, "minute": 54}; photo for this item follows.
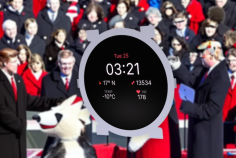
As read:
{"hour": 3, "minute": 21}
